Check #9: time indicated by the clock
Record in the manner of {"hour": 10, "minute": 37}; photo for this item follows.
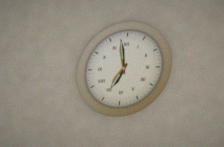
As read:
{"hour": 6, "minute": 58}
